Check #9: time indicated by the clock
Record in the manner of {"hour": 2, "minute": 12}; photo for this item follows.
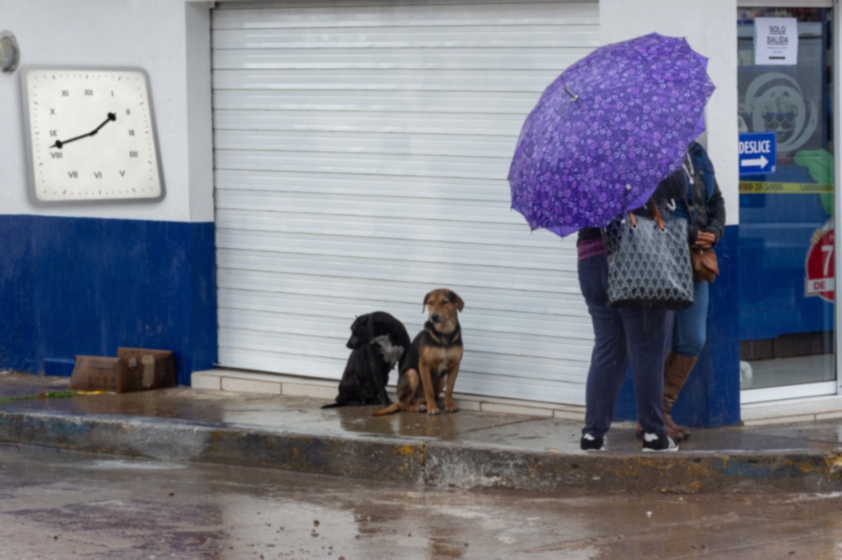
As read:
{"hour": 1, "minute": 42}
